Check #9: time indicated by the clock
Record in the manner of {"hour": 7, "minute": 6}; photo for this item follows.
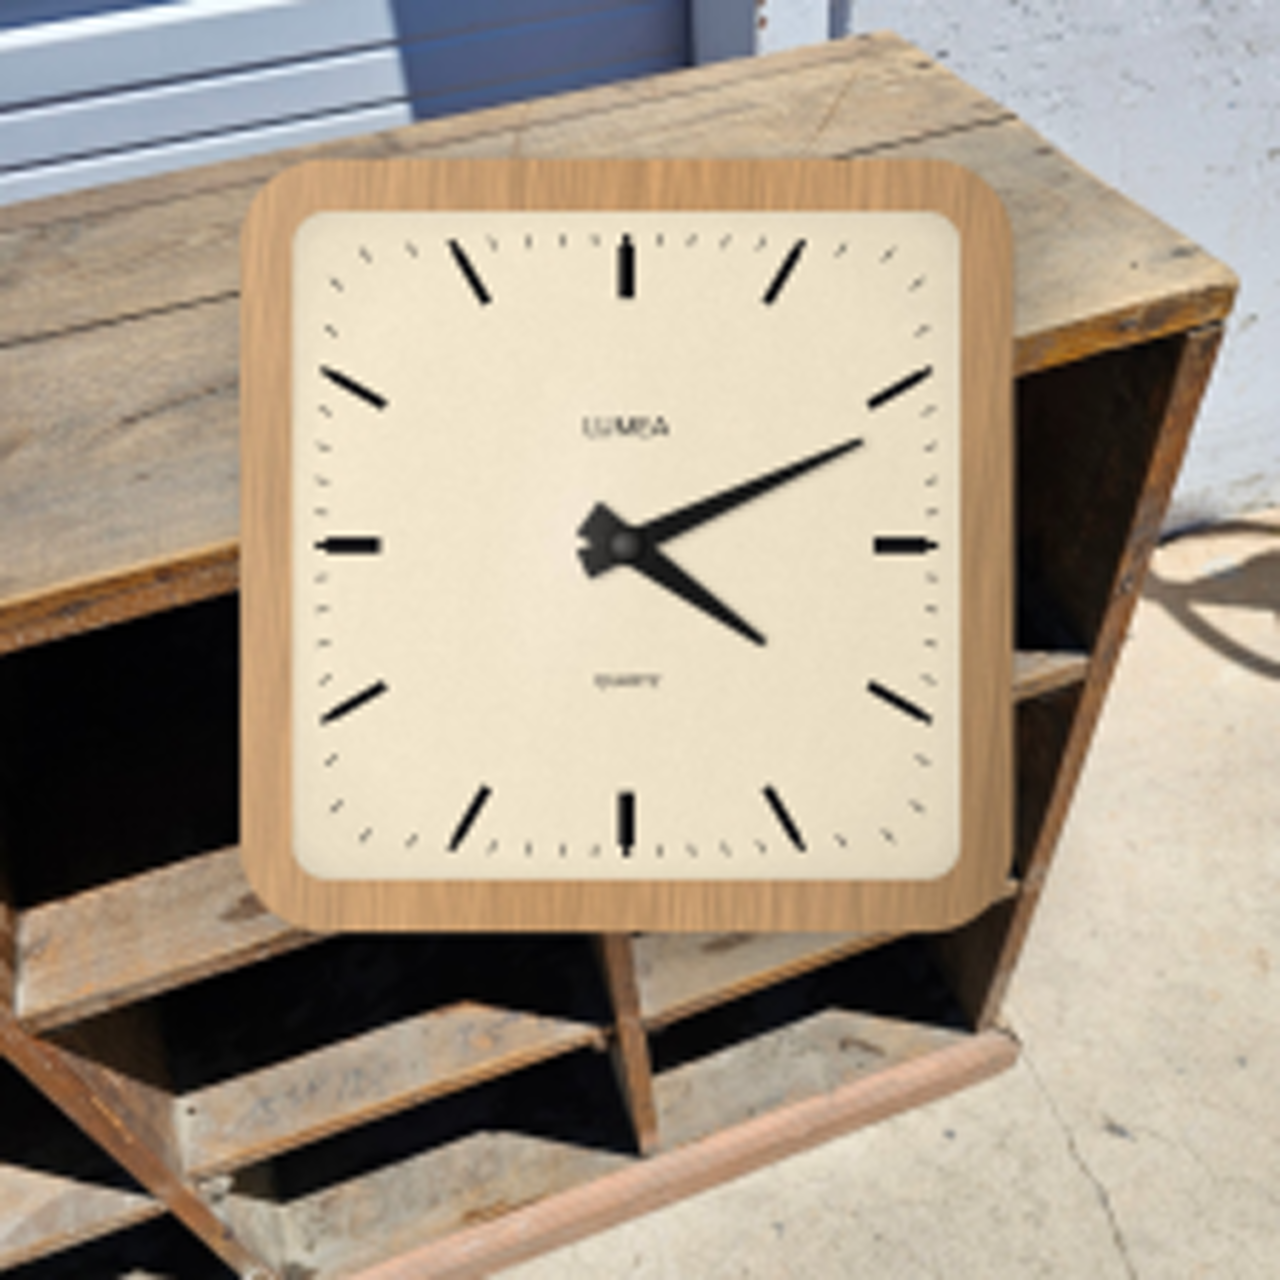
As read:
{"hour": 4, "minute": 11}
